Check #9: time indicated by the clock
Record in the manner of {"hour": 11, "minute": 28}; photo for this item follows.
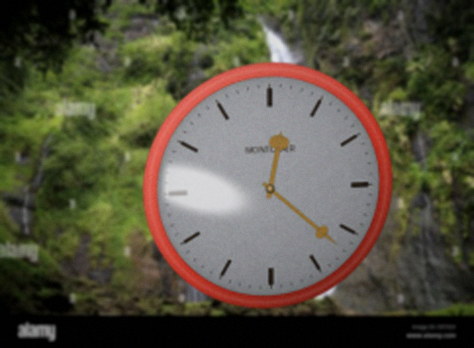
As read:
{"hour": 12, "minute": 22}
